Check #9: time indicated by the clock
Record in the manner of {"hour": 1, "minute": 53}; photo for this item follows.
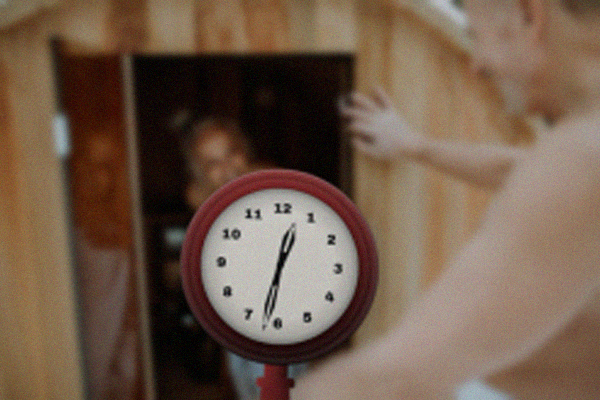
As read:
{"hour": 12, "minute": 32}
